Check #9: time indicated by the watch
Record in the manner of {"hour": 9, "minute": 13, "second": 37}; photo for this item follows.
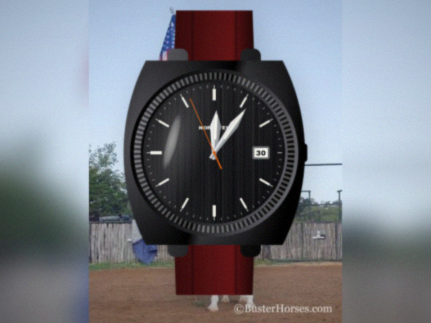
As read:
{"hour": 12, "minute": 5, "second": 56}
